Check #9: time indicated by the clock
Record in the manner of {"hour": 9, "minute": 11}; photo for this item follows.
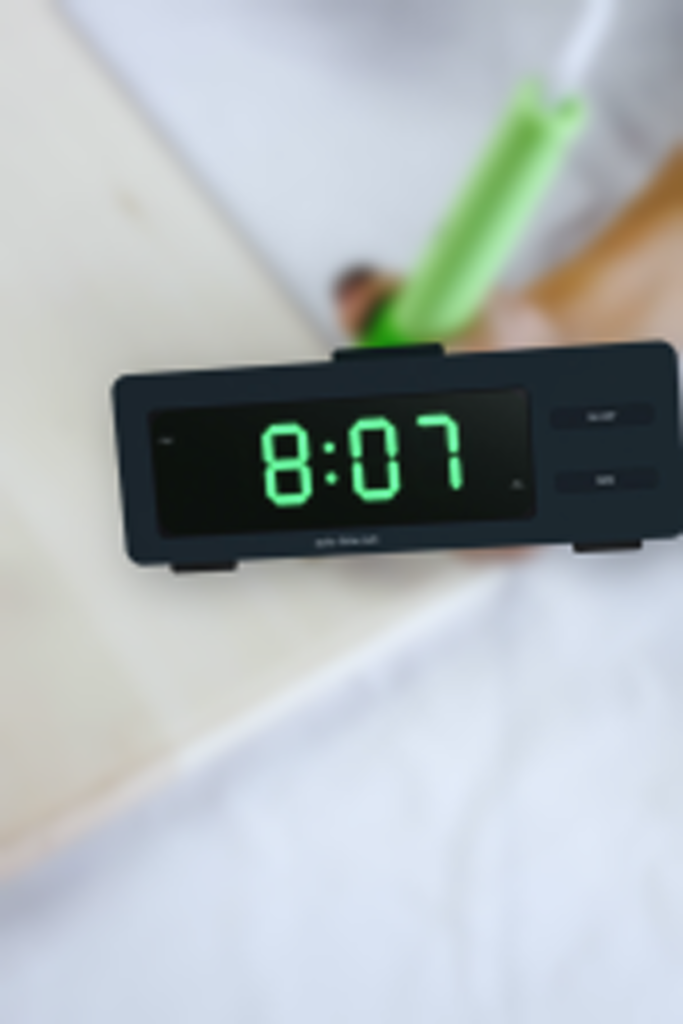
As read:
{"hour": 8, "minute": 7}
